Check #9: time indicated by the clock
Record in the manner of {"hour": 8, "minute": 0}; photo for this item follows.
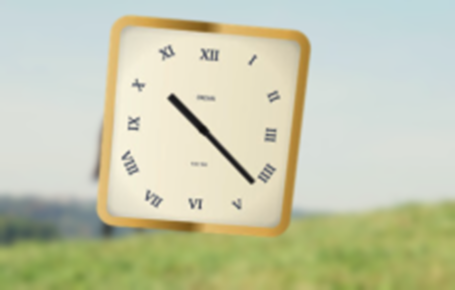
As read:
{"hour": 10, "minute": 22}
